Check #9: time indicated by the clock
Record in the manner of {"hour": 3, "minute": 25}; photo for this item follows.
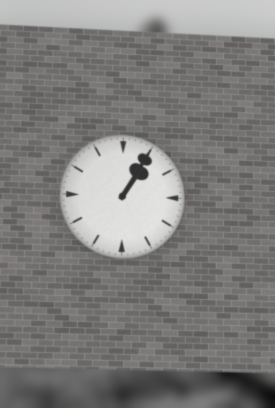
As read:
{"hour": 1, "minute": 5}
